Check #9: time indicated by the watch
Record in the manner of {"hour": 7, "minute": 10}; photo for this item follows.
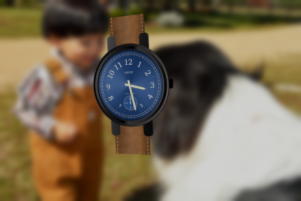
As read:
{"hour": 3, "minute": 28}
